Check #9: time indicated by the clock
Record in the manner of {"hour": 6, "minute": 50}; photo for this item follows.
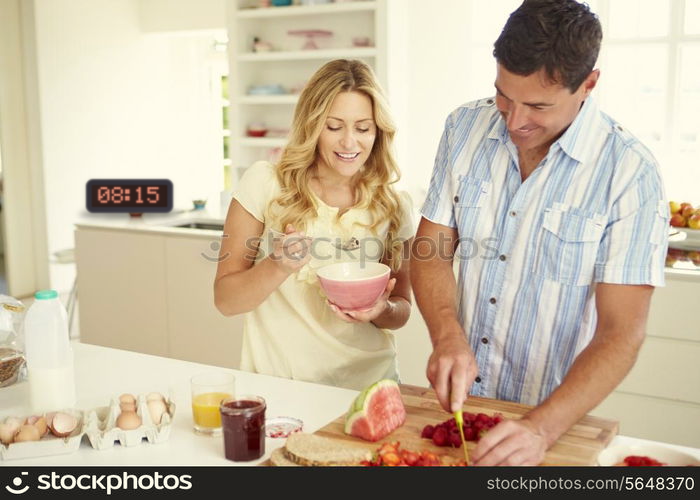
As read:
{"hour": 8, "minute": 15}
